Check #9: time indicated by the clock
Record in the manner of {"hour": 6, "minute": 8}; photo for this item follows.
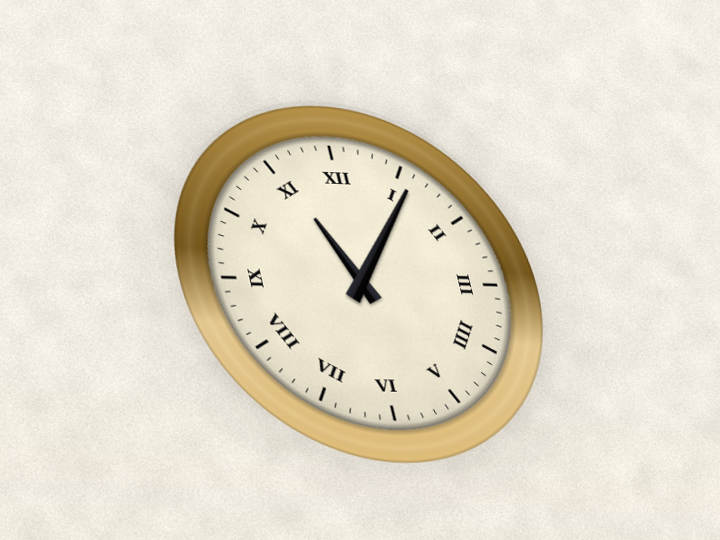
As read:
{"hour": 11, "minute": 6}
